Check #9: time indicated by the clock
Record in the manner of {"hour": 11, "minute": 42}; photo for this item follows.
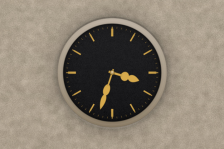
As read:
{"hour": 3, "minute": 33}
